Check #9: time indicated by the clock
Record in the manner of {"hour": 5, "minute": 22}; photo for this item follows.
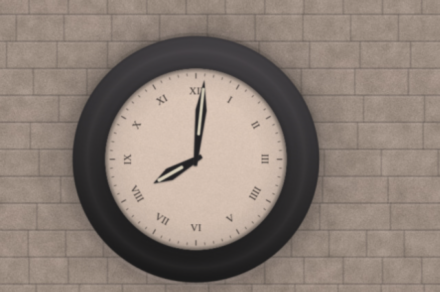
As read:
{"hour": 8, "minute": 1}
